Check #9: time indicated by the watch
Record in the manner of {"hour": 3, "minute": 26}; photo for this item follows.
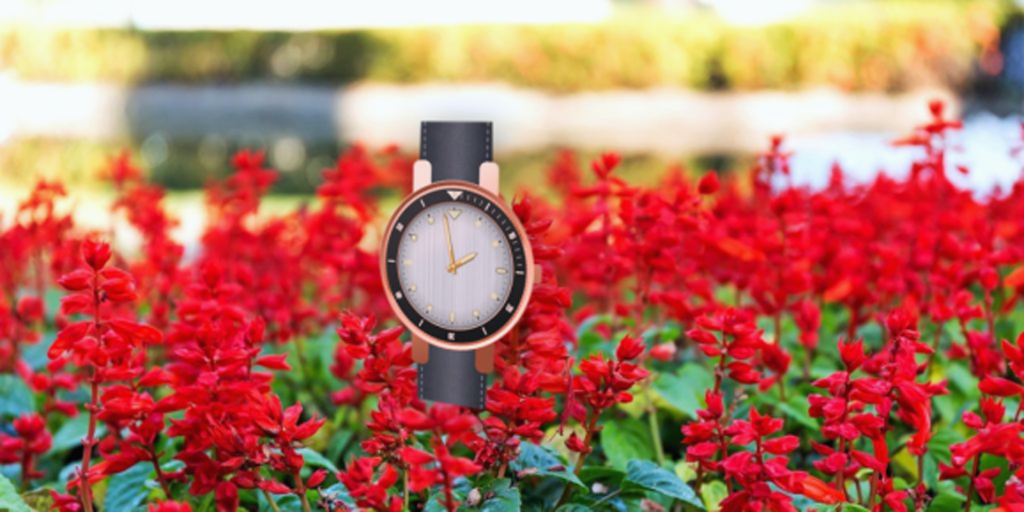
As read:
{"hour": 1, "minute": 58}
